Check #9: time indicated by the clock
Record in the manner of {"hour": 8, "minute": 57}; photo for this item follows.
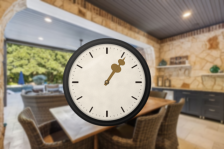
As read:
{"hour": 1, "minute": 6}
